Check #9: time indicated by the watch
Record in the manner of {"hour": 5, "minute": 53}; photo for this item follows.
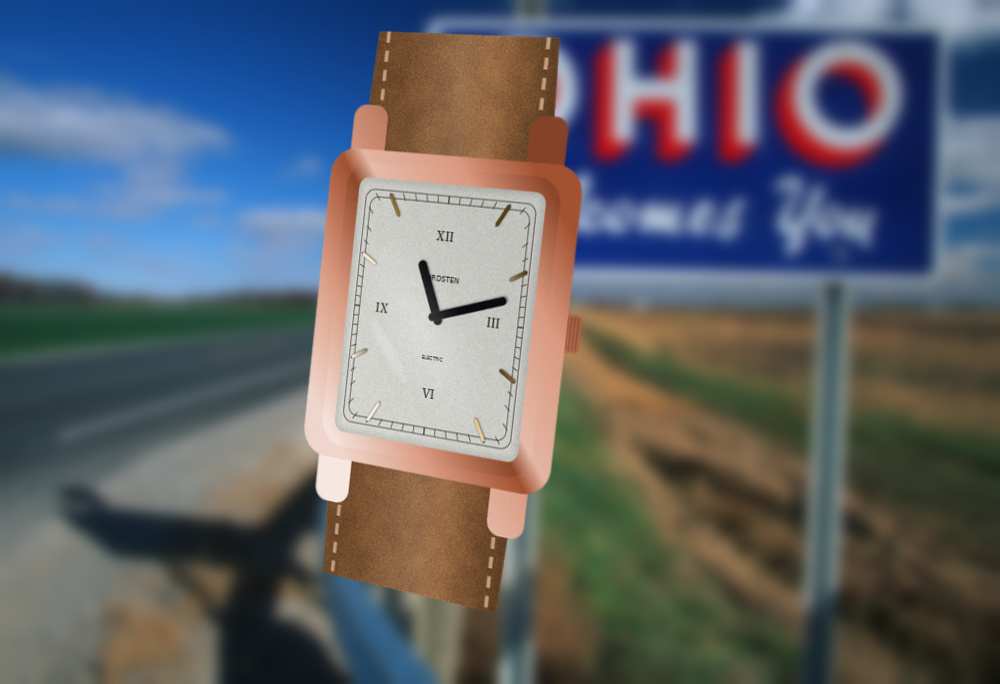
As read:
{"hour": 11, "minute": 12}
